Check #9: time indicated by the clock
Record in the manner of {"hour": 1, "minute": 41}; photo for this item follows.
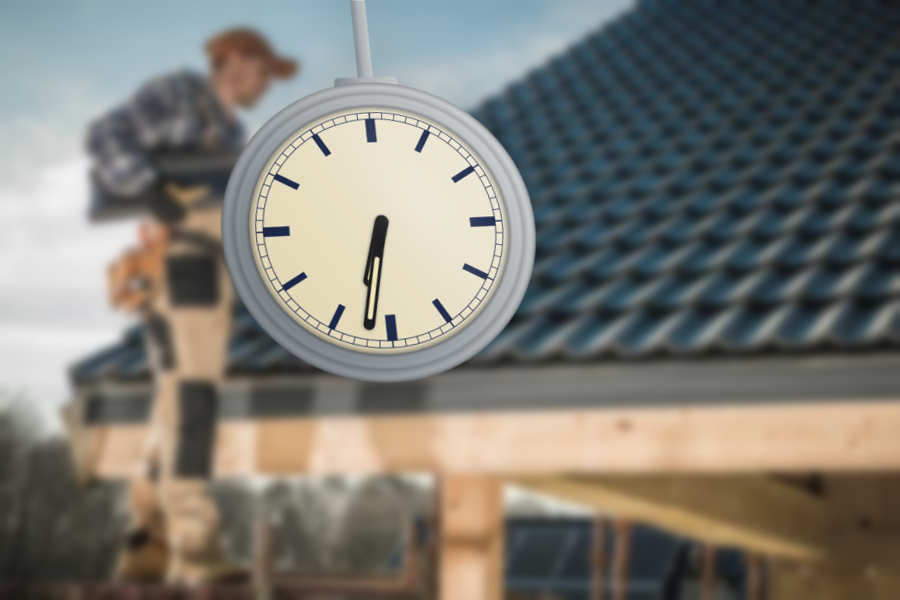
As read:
{"hour": 6, "minute": 32}
